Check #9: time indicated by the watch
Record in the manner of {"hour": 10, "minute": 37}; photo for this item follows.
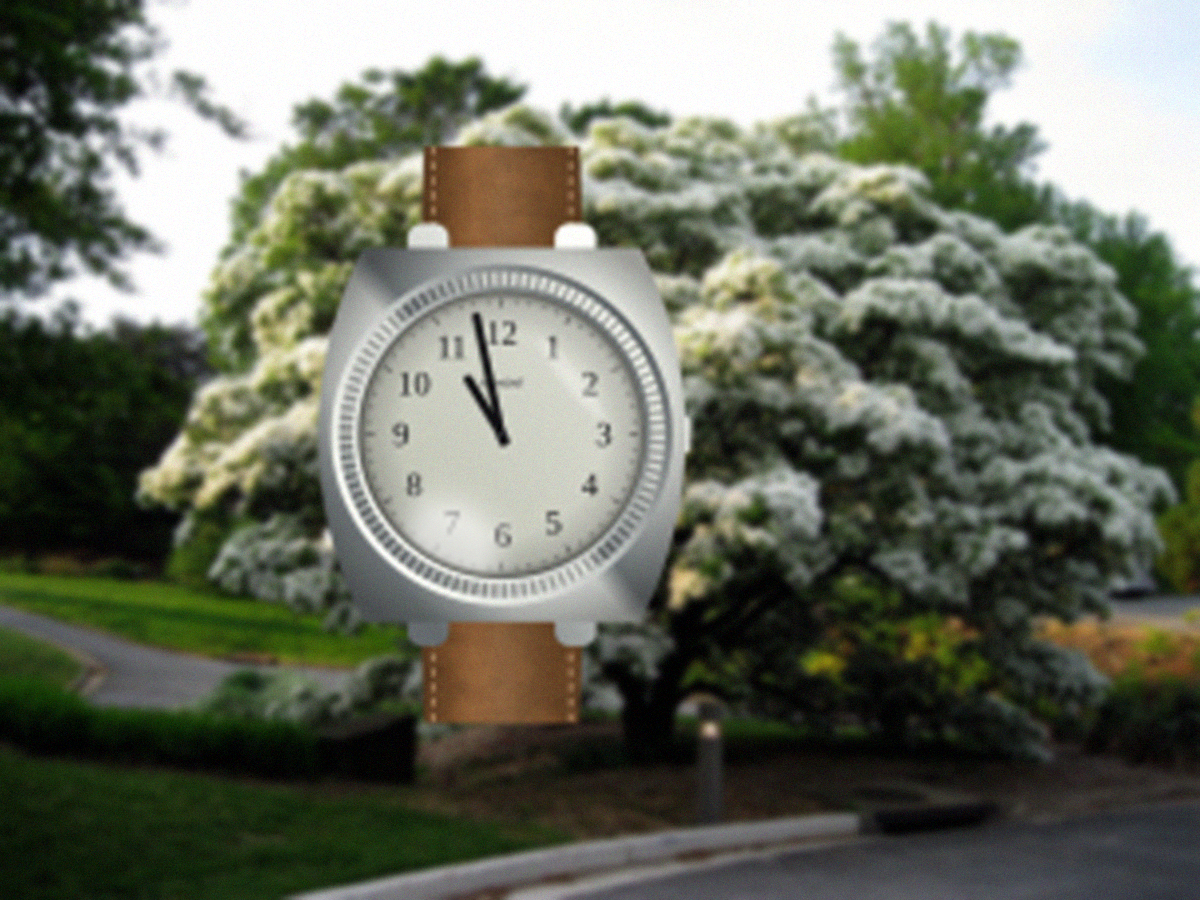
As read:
{"hour": 10, "minute": 58}
